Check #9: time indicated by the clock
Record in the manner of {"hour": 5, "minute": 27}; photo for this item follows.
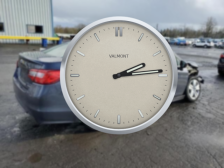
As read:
{"hour": 2, "minute": 14}
